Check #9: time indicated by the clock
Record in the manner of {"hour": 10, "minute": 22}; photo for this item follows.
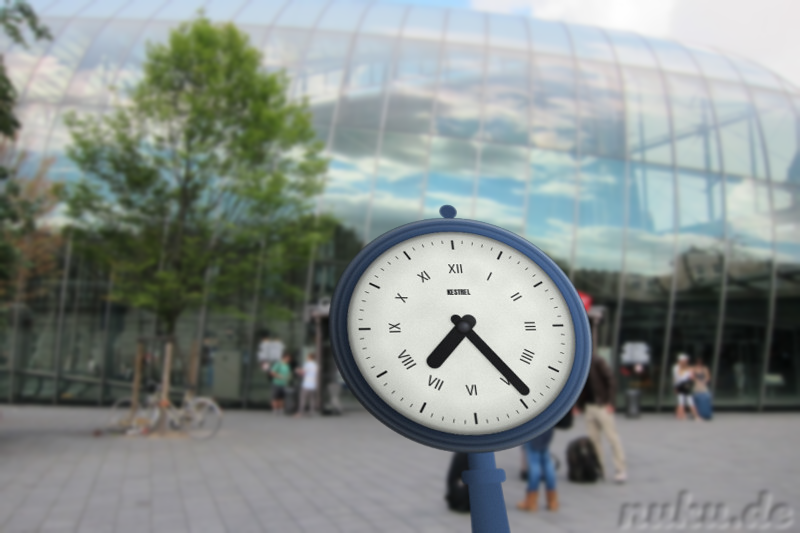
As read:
{"hour": 7, "minute": 24}
